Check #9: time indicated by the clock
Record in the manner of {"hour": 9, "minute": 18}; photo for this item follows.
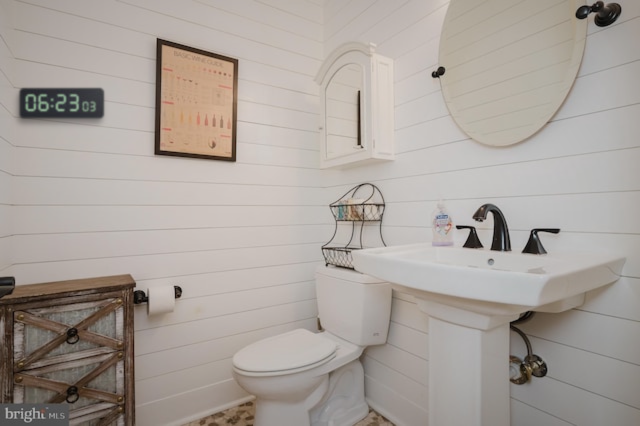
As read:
{"hour": 6, "minute": 23}
